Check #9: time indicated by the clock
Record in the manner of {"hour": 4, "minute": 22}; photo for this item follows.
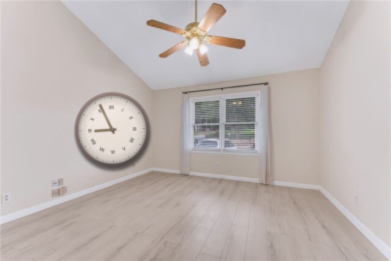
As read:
{"hour": 8, "minute": 56}
